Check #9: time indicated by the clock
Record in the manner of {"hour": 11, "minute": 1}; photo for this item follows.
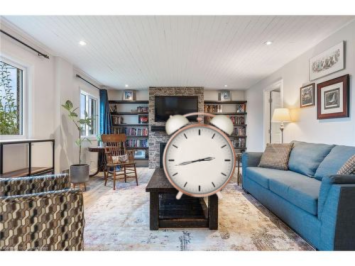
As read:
{"hour": 2, "minute": 43}
